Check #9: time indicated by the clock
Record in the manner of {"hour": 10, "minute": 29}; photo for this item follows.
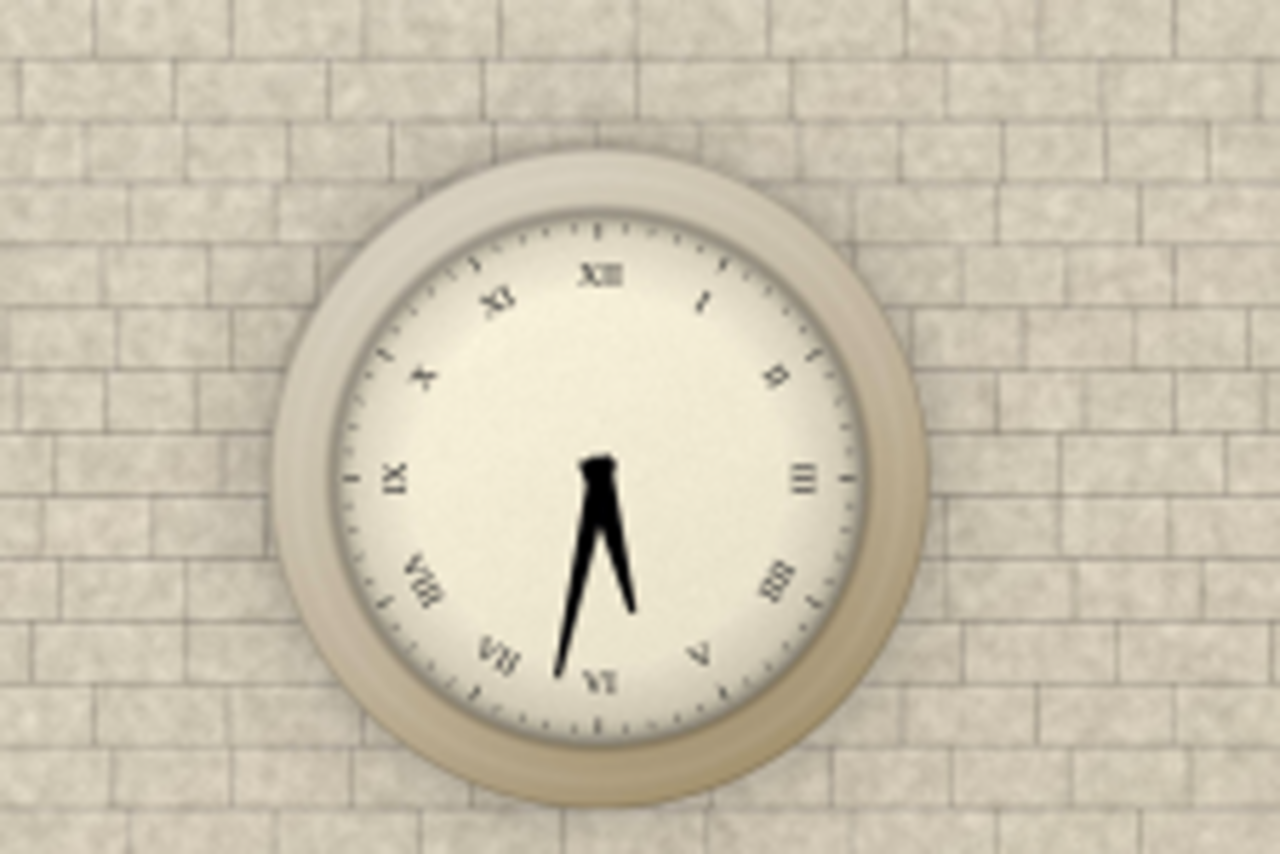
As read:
{"hour": 5, "minute": 32}
